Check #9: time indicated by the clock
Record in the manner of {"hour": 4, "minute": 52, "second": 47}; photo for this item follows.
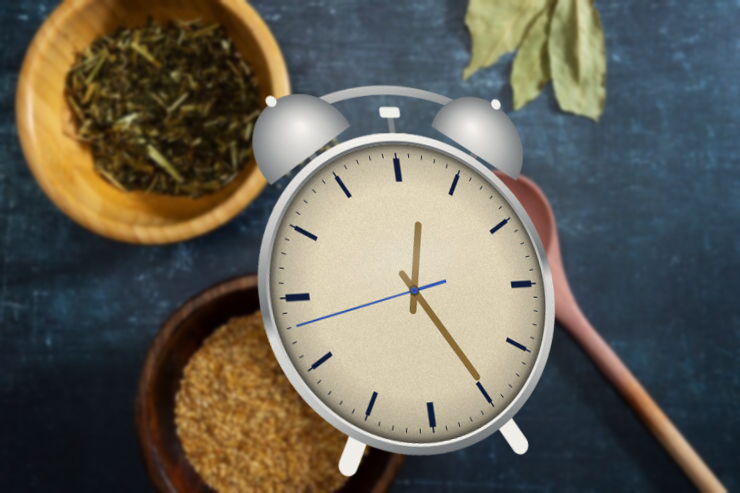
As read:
{"hour": 12, "minute": 24, "second": 43}
